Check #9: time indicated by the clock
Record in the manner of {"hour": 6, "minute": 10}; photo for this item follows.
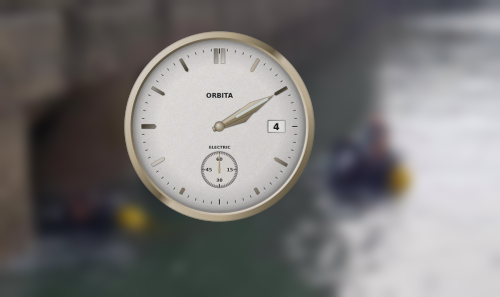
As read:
{"hour": 2, "minute": 10}
